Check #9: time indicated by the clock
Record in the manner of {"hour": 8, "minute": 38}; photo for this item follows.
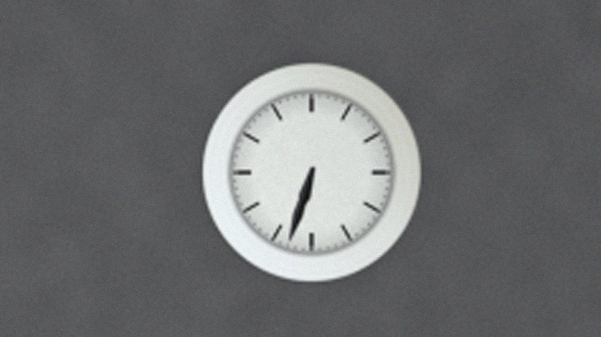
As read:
{"hour": 6, "minute": 33}
